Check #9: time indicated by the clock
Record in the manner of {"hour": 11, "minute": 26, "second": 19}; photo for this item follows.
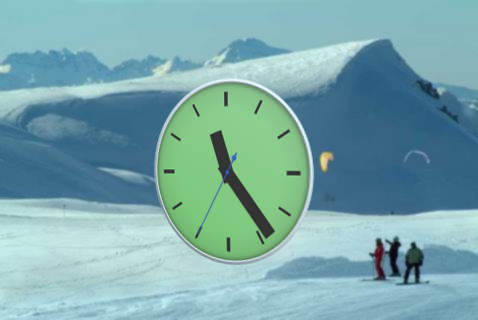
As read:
{"hour": 11, "minute": 23, "second": 35}
